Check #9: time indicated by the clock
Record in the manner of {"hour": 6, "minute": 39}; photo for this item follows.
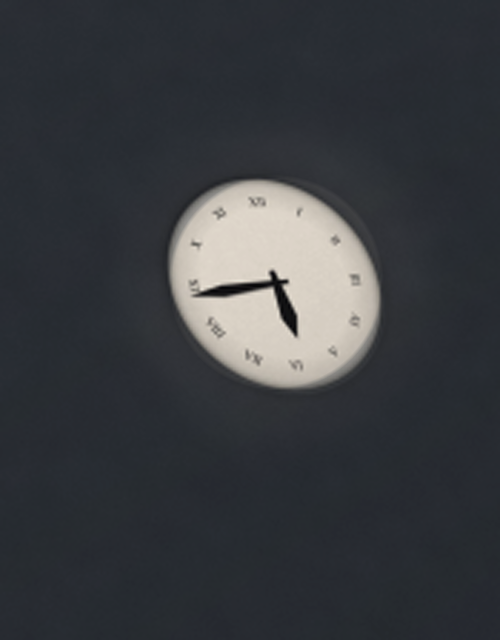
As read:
{"hour": 5, "minute": 44}
